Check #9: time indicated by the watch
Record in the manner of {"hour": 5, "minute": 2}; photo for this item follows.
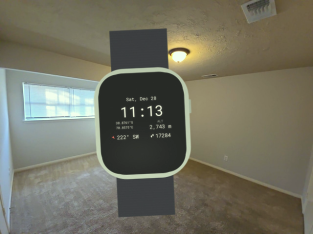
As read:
{"hour": 11, "minute": 13}
